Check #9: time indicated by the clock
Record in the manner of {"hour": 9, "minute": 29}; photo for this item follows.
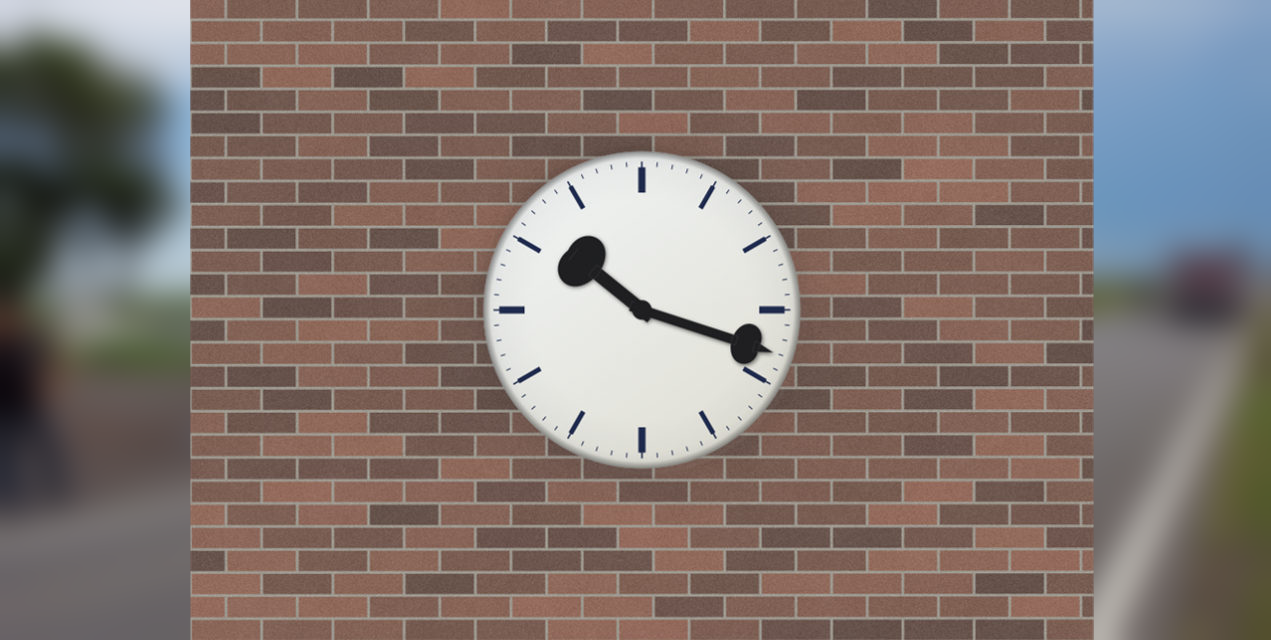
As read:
{"hour": 10, "minute": 18}
